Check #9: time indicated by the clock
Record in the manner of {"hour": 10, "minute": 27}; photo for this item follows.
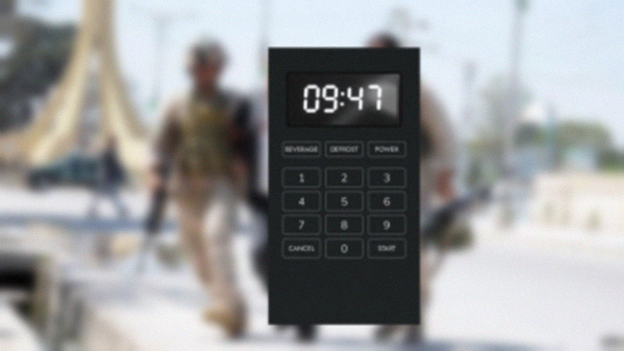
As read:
{"hour": 9, "minute": 47}
